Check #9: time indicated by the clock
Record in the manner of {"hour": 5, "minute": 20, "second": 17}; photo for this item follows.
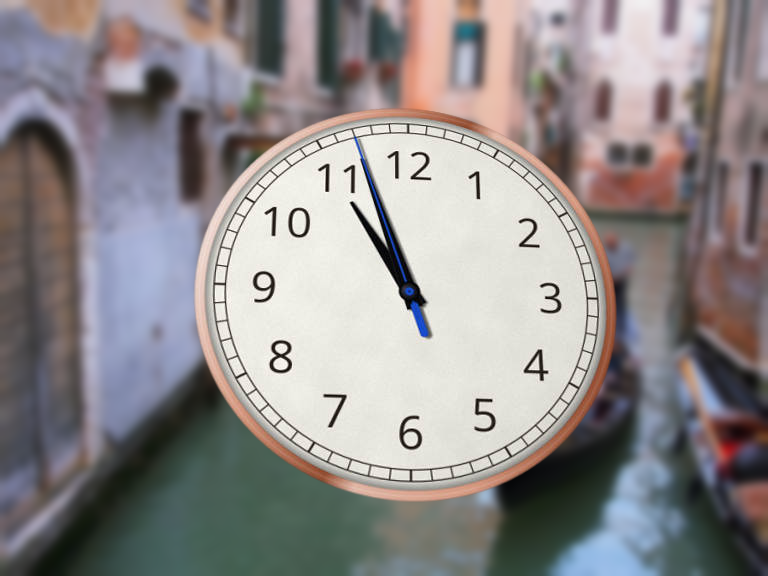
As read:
{"hour": 10, "minute": 56, "second": 57}
